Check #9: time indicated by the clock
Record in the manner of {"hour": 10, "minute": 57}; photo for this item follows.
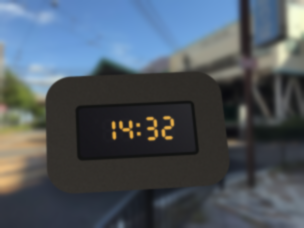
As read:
{"hour": 14, "minute": 32}
